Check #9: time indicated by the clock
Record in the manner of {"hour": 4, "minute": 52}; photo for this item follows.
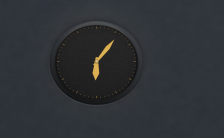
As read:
{"hour": 6, "minute": 6}
